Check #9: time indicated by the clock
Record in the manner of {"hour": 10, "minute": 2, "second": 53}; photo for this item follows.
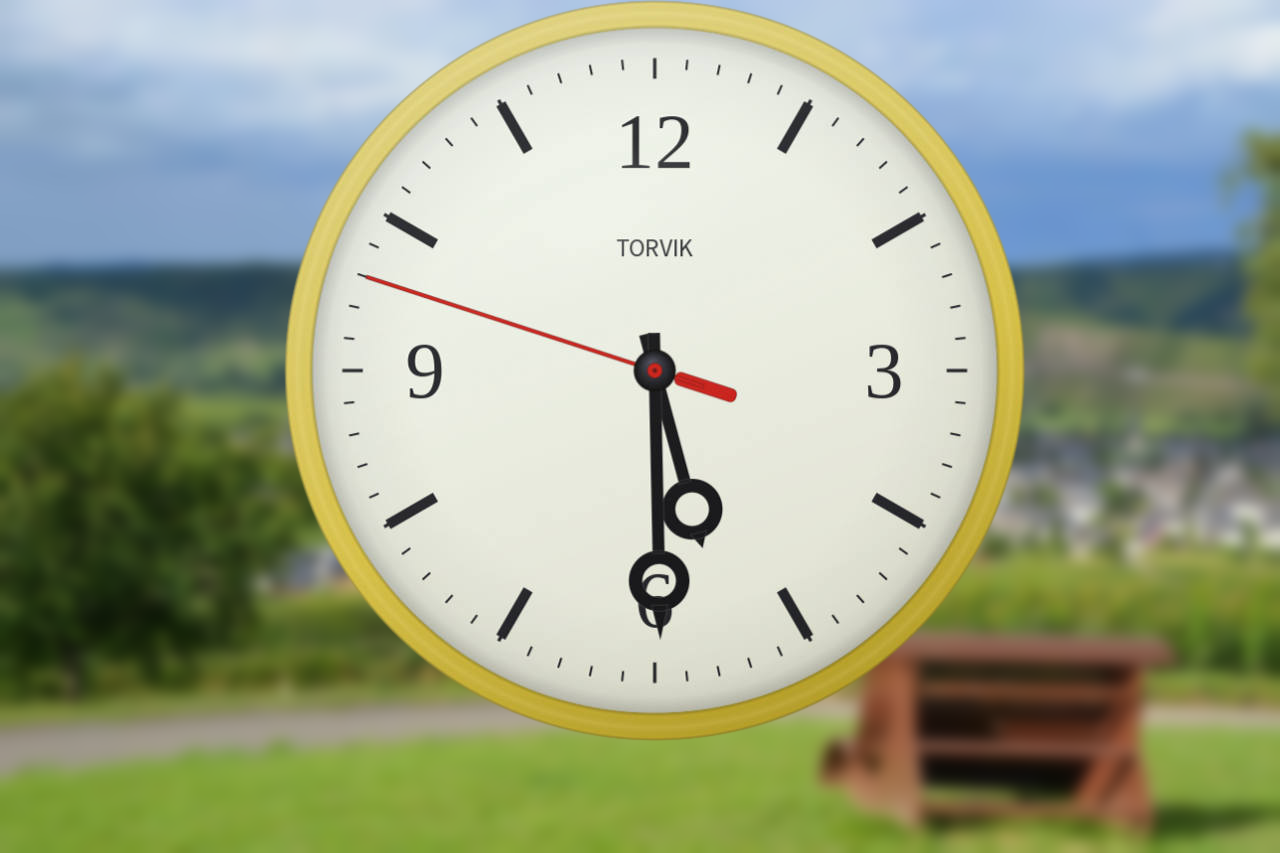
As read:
{"hour": 5, "minute": 29, "second": 48}
